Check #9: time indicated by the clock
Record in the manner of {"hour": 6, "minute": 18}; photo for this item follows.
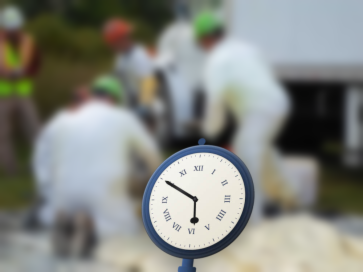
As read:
{"hour": 5, "minute": 50}
